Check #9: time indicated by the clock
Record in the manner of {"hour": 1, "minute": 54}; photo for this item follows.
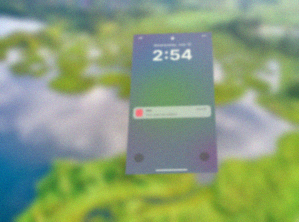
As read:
{"hour": 2, "minute": 54}
